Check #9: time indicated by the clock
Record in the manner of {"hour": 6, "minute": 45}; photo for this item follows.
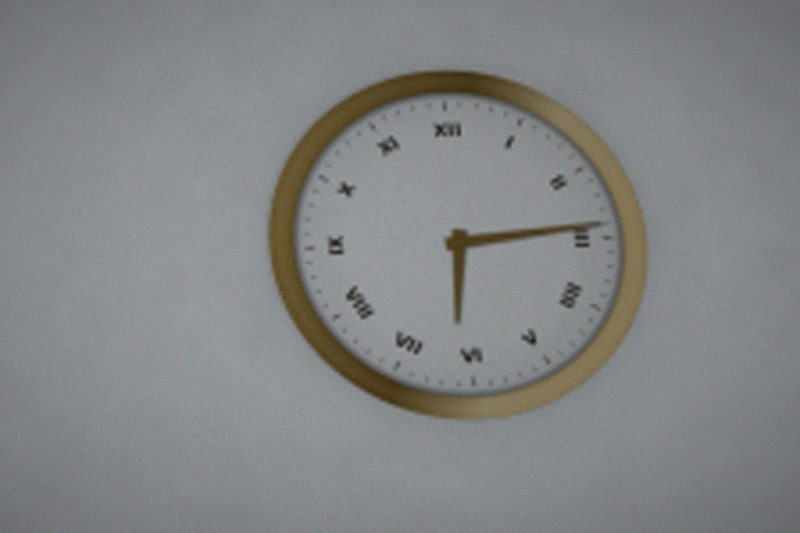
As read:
{"hour": 6, "minute": 14}
